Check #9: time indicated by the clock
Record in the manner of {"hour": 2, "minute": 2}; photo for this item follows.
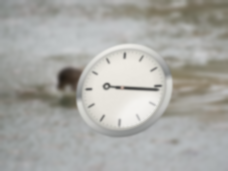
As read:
{"hour": 9, "minute": 16}
